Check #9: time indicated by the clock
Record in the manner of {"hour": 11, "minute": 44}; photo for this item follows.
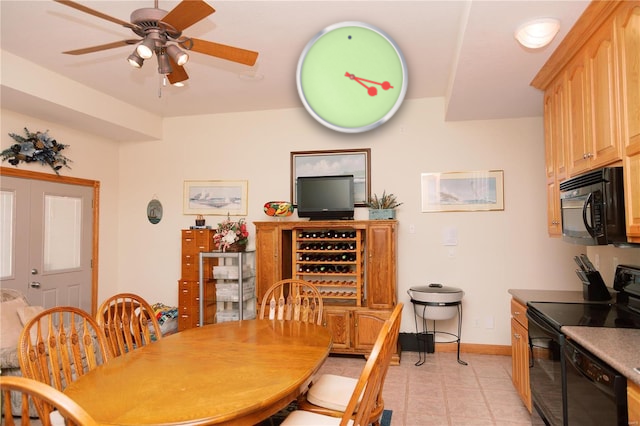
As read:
{"hour": 4, "minute": 18}
